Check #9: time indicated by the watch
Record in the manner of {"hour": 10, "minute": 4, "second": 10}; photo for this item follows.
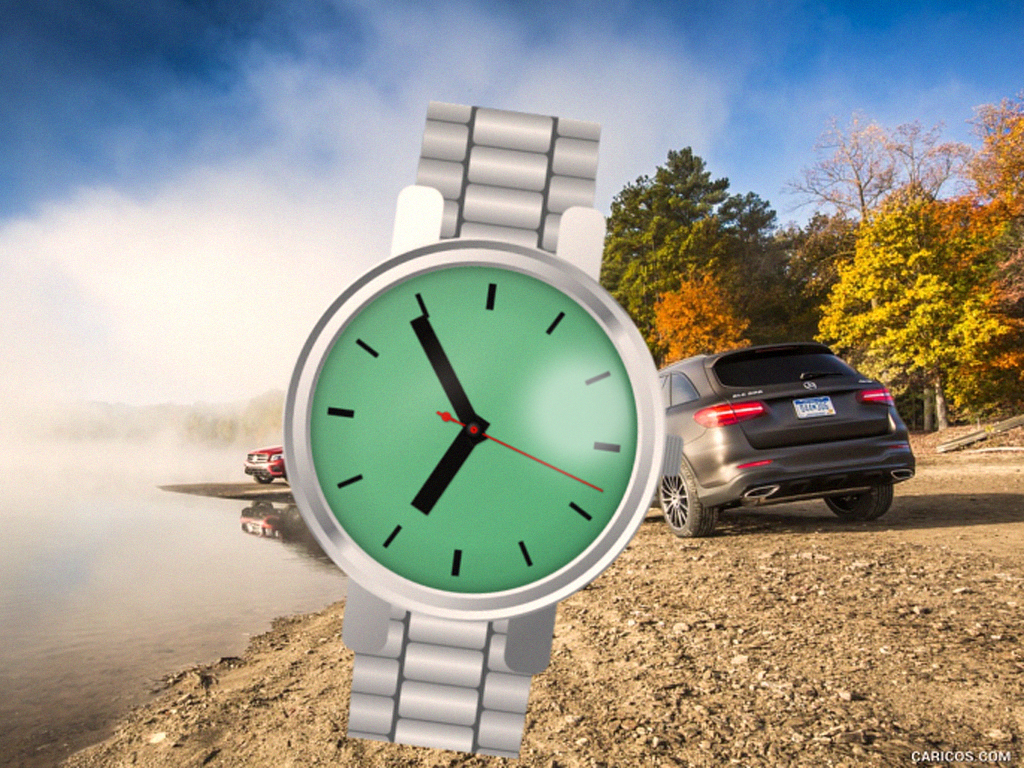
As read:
{"hour": 6, "minute": 54, "second": 18}
